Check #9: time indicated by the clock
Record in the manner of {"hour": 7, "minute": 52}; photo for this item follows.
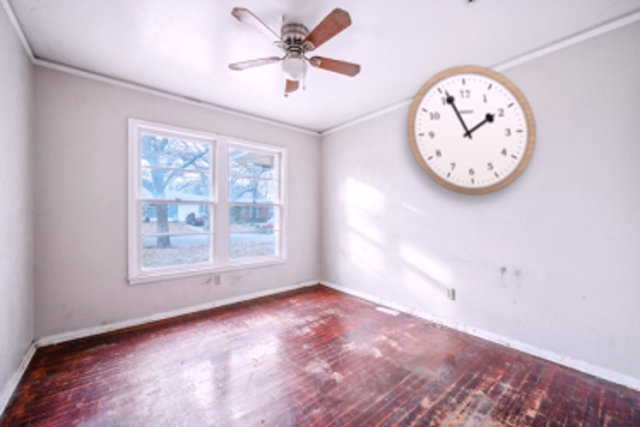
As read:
{"hour": 1, "minute": 56}
